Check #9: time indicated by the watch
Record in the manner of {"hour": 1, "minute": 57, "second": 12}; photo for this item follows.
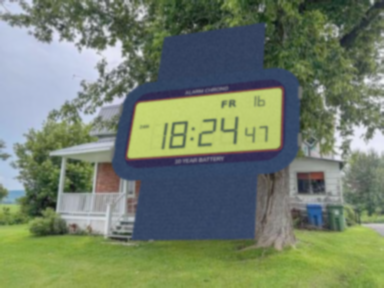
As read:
{"hour": 18, "minute": 24, "second": 47}
